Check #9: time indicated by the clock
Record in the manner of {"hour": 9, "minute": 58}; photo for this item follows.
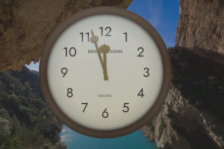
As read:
{"hour": 11, "minute": 57}
